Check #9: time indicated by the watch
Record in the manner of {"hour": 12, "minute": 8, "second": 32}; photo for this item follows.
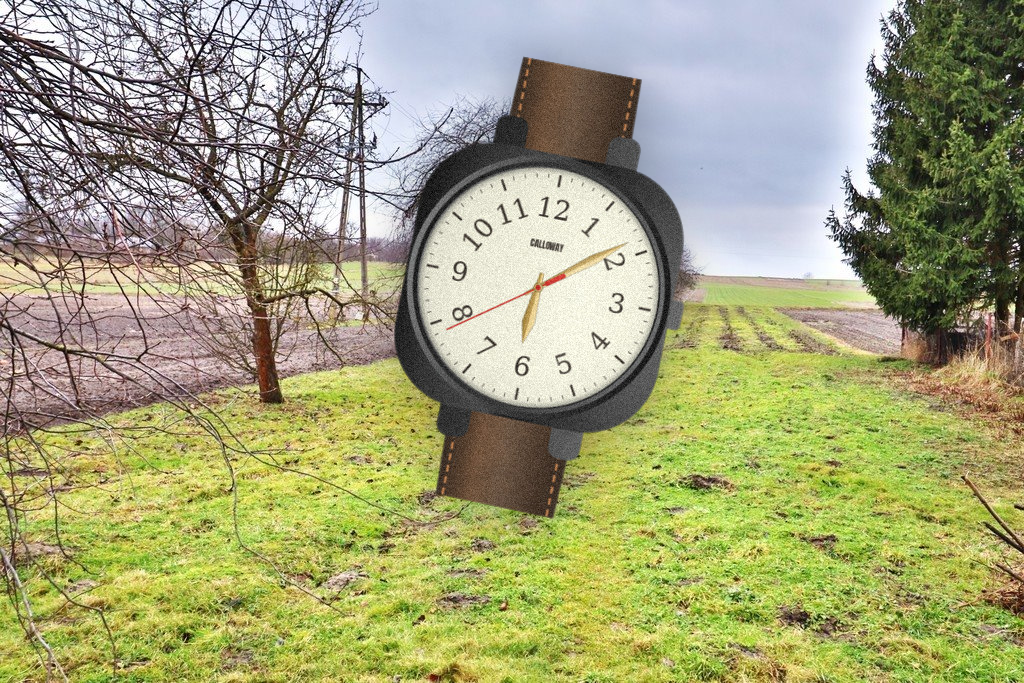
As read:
{"hour": 6, "minute": 8, "second": 39}
